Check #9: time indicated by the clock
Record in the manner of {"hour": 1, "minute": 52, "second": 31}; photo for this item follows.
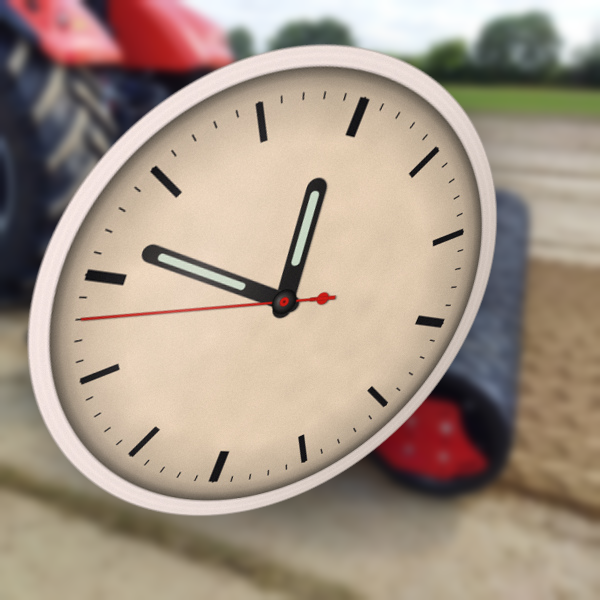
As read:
{"hour": 11, "minute": 46, "second": 43}
